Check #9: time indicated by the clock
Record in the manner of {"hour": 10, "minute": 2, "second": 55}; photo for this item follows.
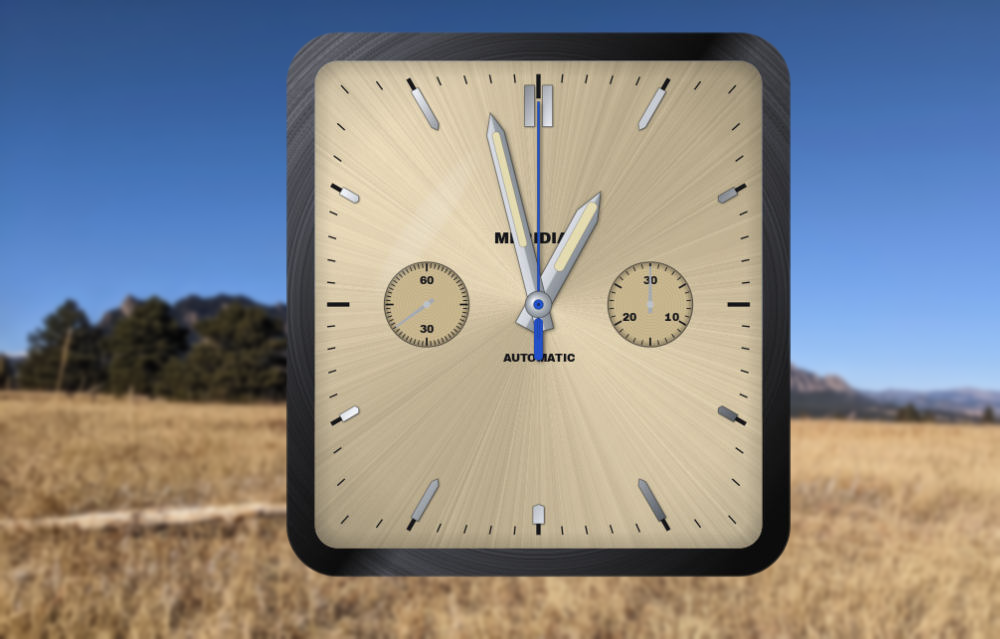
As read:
{"hour": 12, "minute": 57, "second": 39}
